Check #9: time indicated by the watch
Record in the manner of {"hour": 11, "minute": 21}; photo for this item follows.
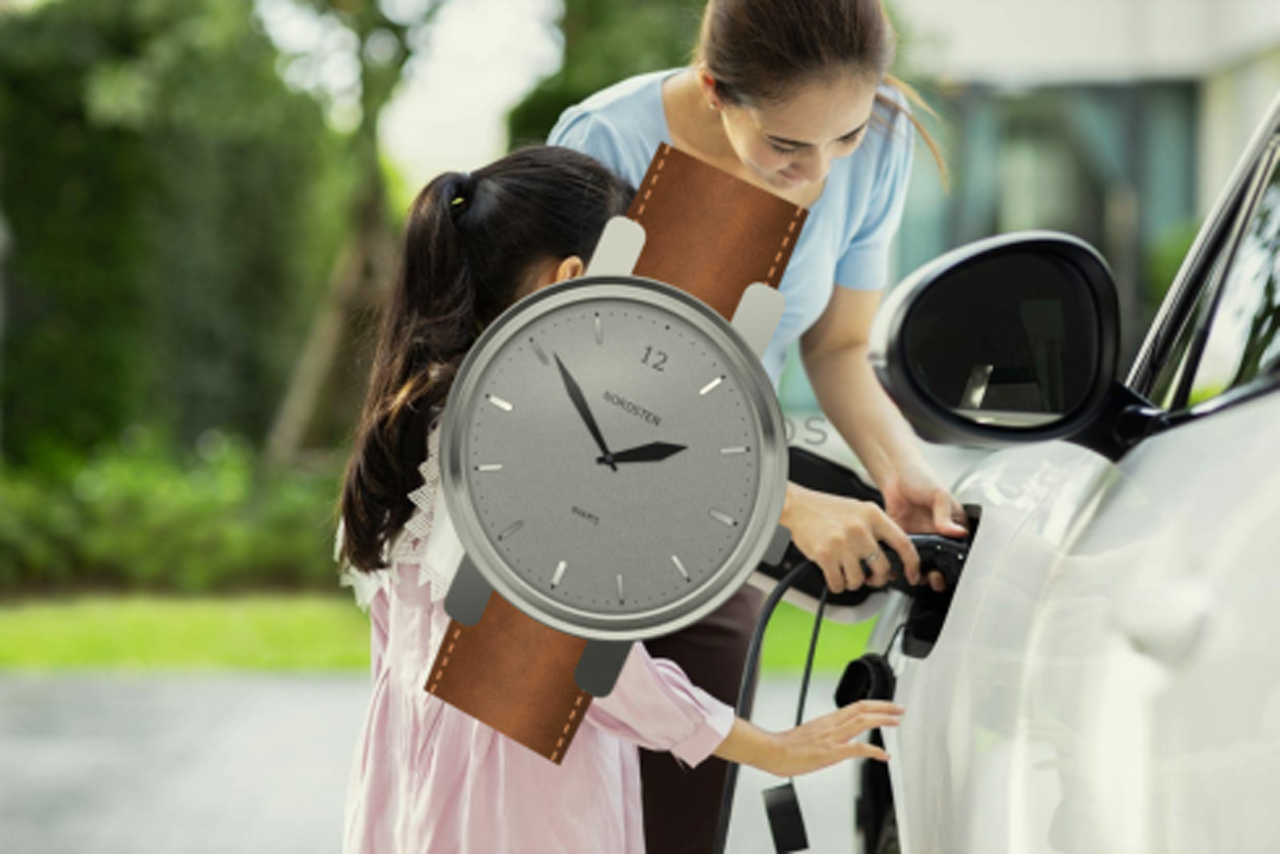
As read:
{"hour": 1, "minute": 51}
